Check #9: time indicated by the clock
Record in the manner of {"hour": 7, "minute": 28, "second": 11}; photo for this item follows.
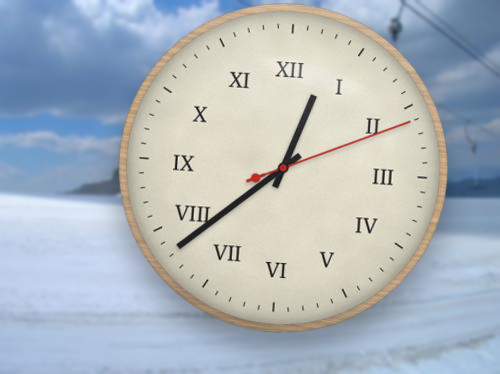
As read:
{"hour": 12, "minute": 38, "second": 11}
